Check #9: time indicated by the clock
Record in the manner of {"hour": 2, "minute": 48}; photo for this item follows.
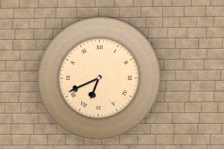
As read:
{"hour": 6, "minute": 41}
